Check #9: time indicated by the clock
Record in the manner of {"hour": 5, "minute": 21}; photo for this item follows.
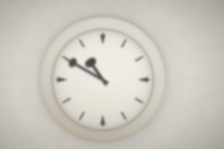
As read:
{"hour": 10, "minute": 50}
